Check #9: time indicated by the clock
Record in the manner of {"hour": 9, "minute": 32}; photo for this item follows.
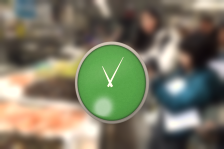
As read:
{"hour": 11, "minute": 5}
